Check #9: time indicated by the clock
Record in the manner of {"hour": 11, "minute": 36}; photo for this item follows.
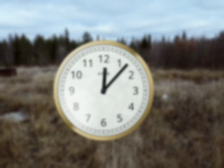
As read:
{"hour": 12, "minute": 7}
